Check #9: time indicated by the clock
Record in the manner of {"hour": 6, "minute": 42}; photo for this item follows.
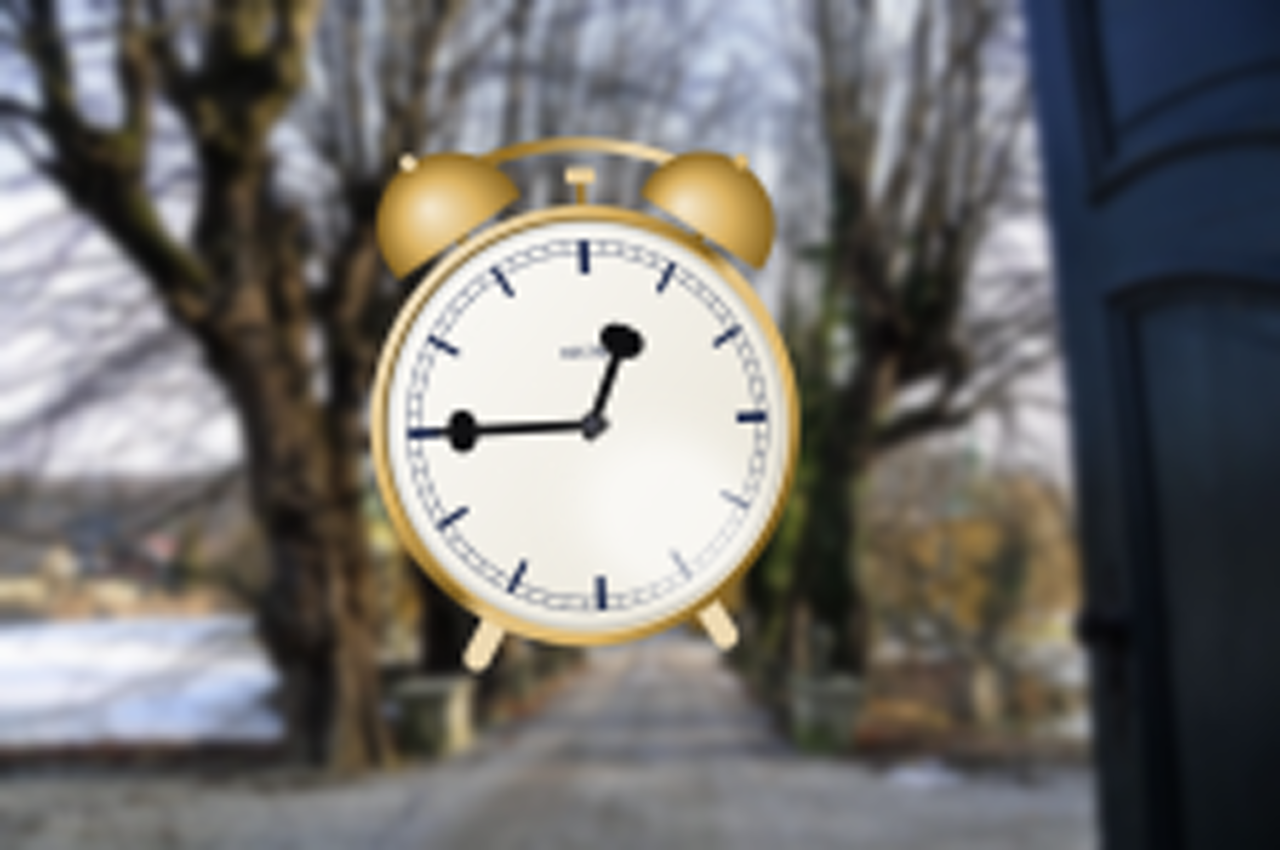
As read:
{"hour": 12, "minute": 45}
